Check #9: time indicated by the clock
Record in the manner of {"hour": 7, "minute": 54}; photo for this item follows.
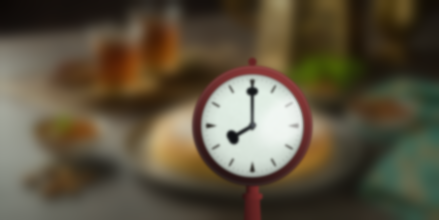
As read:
{"hour": 8, "minute": 0}
